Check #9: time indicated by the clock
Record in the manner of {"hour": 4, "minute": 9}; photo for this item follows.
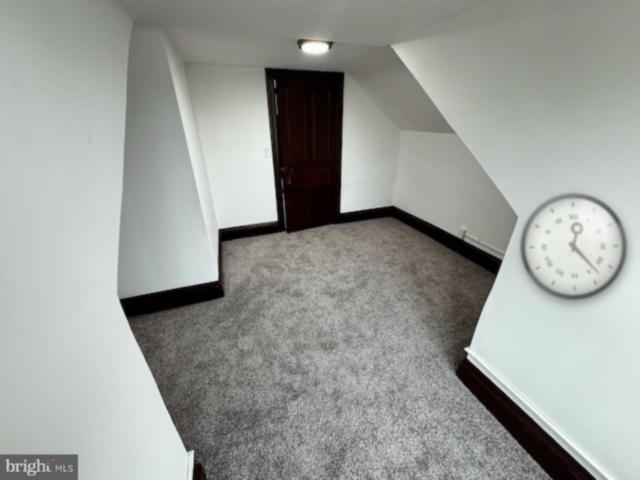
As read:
{"hour": 12, "minute": 23}
